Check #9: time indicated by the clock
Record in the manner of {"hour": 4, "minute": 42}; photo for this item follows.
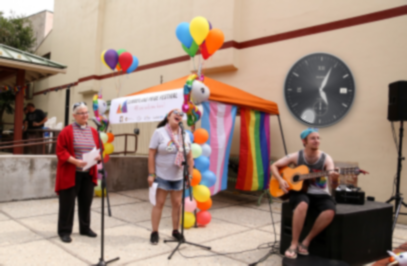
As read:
{"hour": 5, "minute": 4}
